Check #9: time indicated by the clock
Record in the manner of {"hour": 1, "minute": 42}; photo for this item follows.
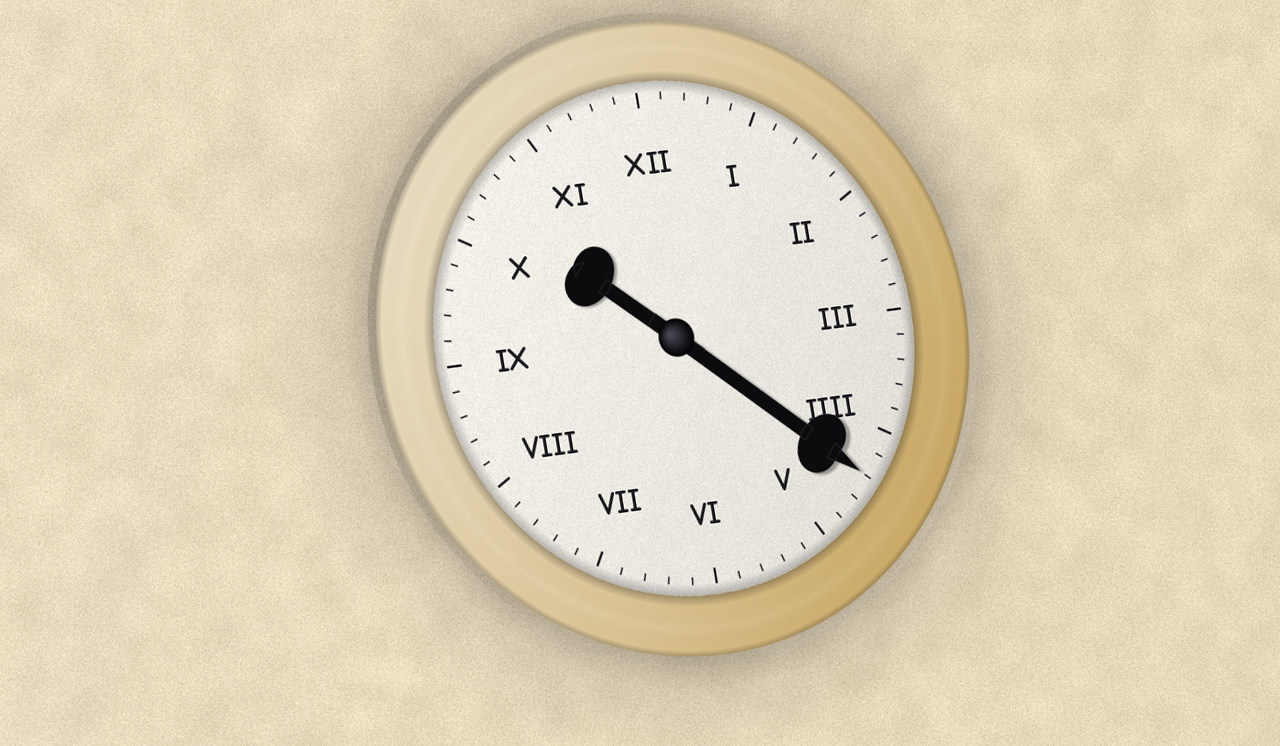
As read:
{"hour": 10, "minute": 22}
